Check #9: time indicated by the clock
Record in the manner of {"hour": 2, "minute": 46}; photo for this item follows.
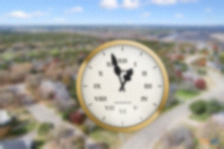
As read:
{"hour": 12, "minute": 57}
